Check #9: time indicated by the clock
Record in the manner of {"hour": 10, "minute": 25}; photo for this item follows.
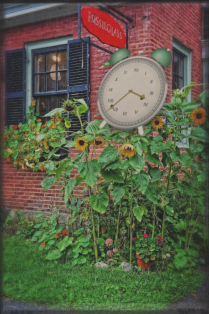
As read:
{"hour": 3, "minute": 37}
